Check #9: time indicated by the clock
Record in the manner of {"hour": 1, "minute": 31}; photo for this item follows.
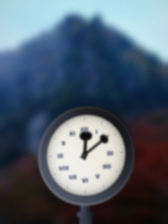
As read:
{"hour": 12, "minute": 9}
